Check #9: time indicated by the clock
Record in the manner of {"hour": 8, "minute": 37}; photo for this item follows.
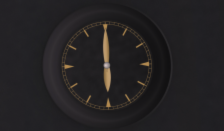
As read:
{"hour": 6, "minute": 0}
